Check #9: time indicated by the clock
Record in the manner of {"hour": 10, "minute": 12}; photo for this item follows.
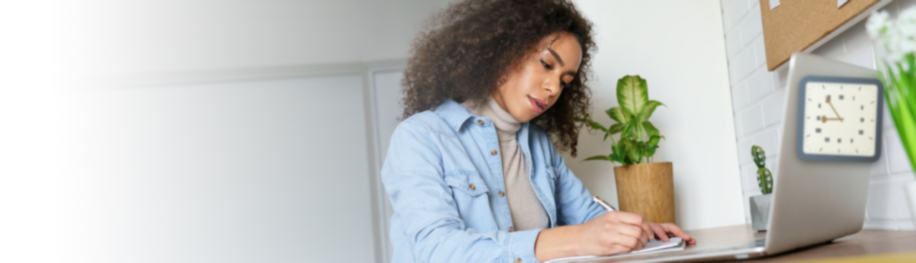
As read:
{"hour": 8, "minute": 54}
